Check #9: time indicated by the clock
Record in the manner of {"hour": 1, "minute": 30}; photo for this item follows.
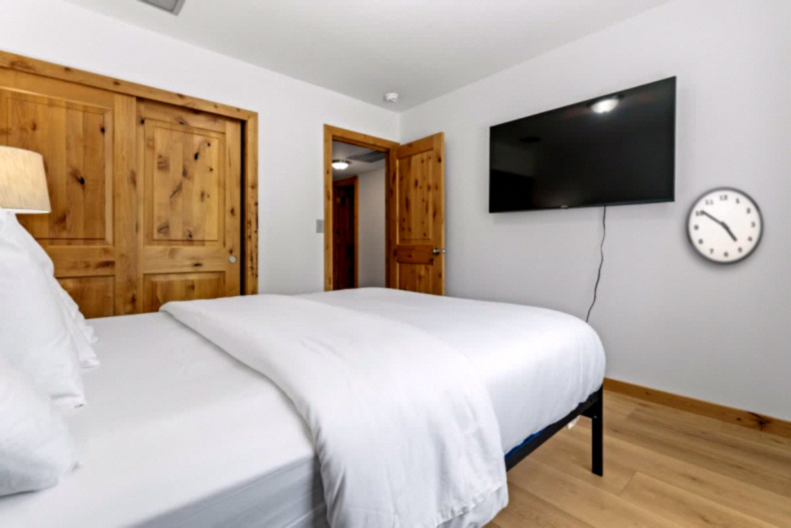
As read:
{"hour": 4, "minute": 51}
